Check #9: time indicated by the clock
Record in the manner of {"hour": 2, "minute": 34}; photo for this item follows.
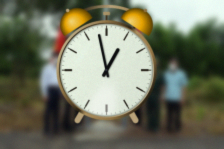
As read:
{"hour": 12, "minute": 58}
